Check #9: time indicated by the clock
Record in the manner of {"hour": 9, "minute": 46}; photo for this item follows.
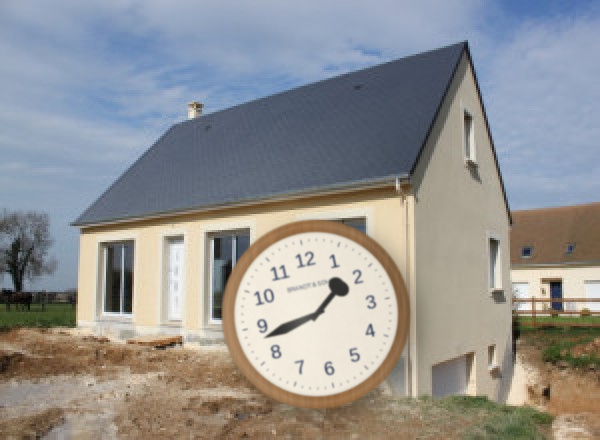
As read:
{"hour": 1, "minute": 43}
